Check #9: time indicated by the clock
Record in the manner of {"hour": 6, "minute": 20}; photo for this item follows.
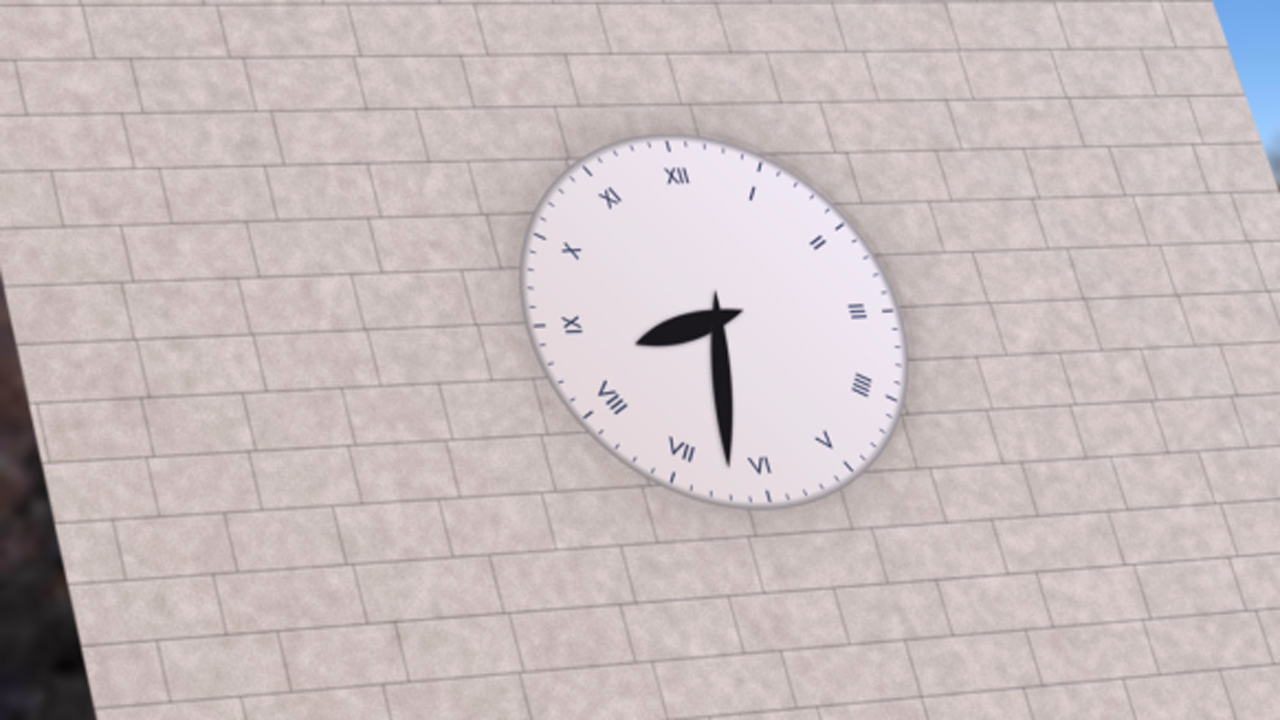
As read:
{"hour": 8, "minute": 32}
